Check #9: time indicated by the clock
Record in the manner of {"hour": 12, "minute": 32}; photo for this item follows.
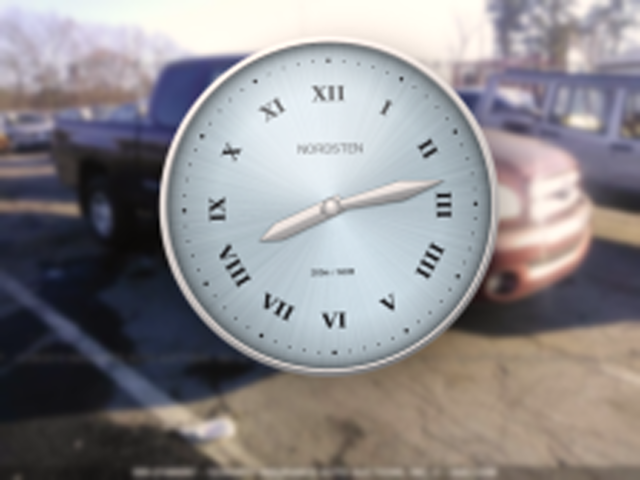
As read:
{"hour": 8, "minute": 13}
